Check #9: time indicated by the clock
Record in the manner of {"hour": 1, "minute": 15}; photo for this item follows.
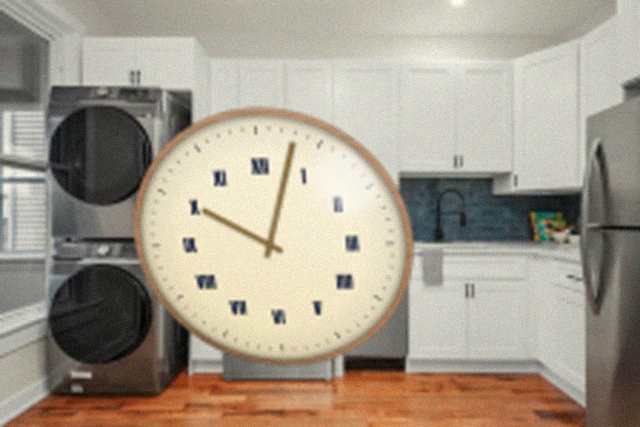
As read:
{"hour": 10, "minute": 3}
